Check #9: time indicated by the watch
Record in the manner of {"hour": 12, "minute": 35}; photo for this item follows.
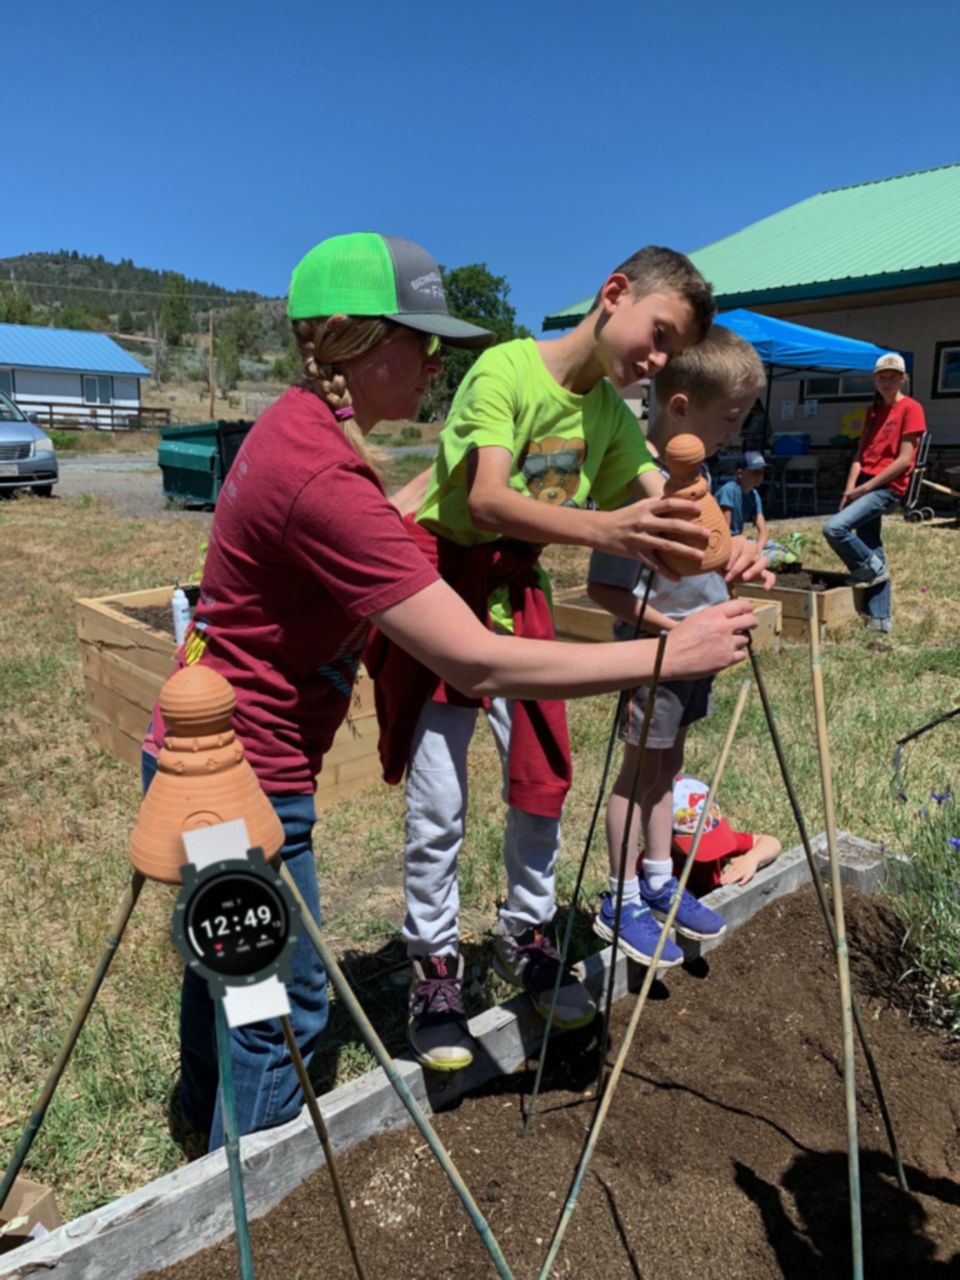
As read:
{"hour": 12, "minute": 49}
